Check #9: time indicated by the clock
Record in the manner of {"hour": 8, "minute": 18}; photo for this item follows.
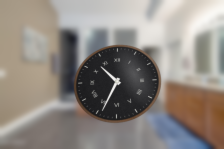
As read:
{"hour": 10, "minute": 34}
